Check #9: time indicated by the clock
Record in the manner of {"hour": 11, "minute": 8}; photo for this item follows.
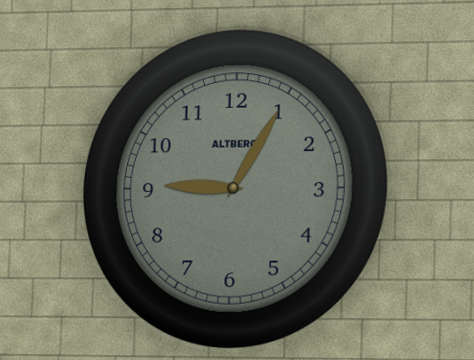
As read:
{"hour": 9, "minute": 5}
